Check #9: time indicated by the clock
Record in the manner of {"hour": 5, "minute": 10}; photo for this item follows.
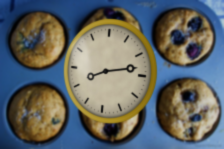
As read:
{"hour": 8, "minute": 13}
